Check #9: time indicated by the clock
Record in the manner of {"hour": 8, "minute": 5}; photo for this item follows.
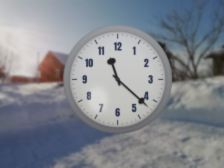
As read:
{"hour": 11, "minute": 22}
